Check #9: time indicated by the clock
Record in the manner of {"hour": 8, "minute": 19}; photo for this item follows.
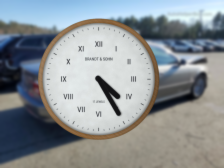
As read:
{"hour": 4, "minute": 25}
